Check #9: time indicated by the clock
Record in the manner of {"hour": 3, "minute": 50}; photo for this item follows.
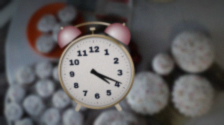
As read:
{"hour": 4, "minute": 19}
